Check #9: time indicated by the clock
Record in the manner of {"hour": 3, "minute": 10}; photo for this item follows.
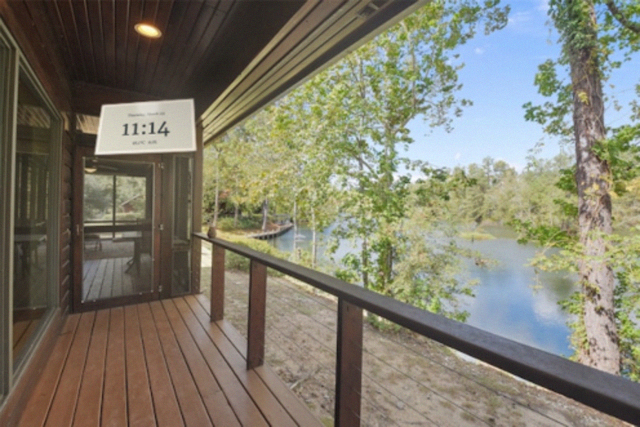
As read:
{"hour": 11, "minute": 14}
